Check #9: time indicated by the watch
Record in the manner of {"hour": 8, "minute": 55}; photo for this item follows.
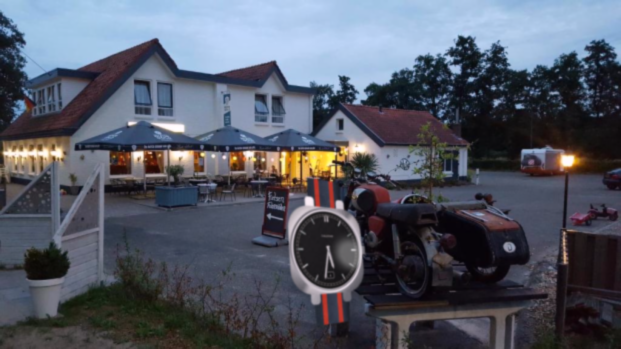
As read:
{"hour": 5, "minute": 32}
